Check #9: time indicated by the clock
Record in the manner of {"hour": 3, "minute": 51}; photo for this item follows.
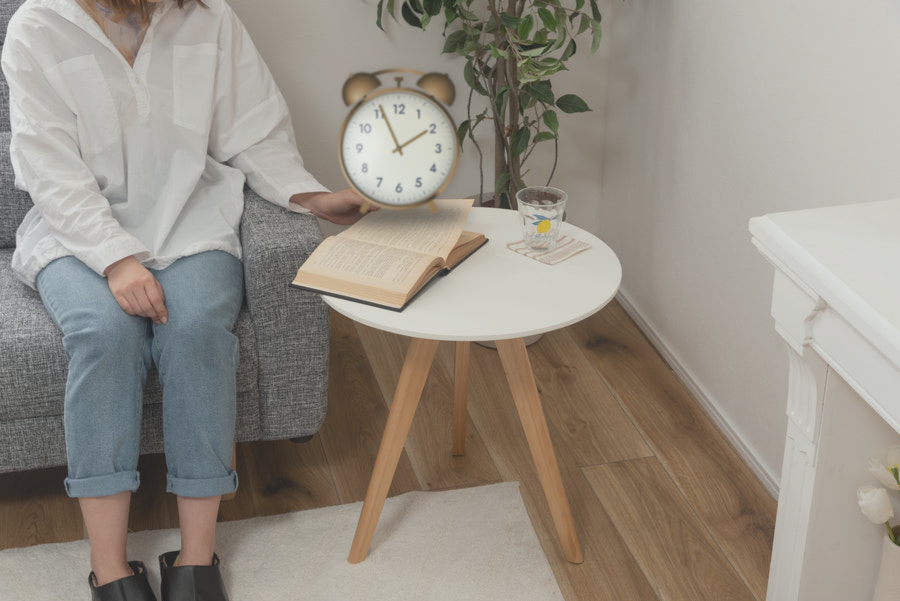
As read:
{"hour": 1, "minute": 56}
